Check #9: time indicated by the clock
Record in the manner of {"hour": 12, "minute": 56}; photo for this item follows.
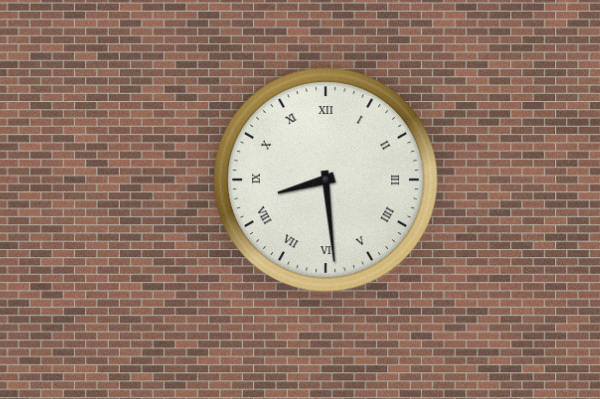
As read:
{"hour": 8, "minute": 29}
